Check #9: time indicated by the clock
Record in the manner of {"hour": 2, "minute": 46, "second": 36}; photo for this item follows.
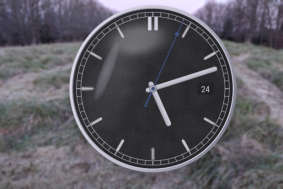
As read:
{"hour": 5, "minute": 12, "second": 4}
